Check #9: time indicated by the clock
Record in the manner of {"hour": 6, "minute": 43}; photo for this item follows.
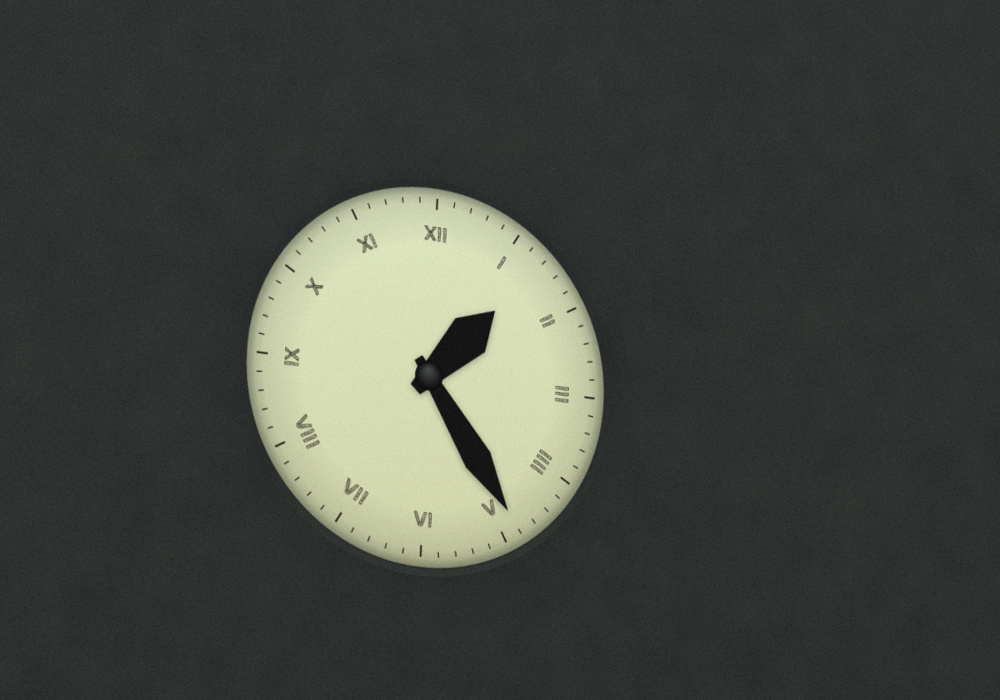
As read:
{"hour": 1, "minute": 24}
